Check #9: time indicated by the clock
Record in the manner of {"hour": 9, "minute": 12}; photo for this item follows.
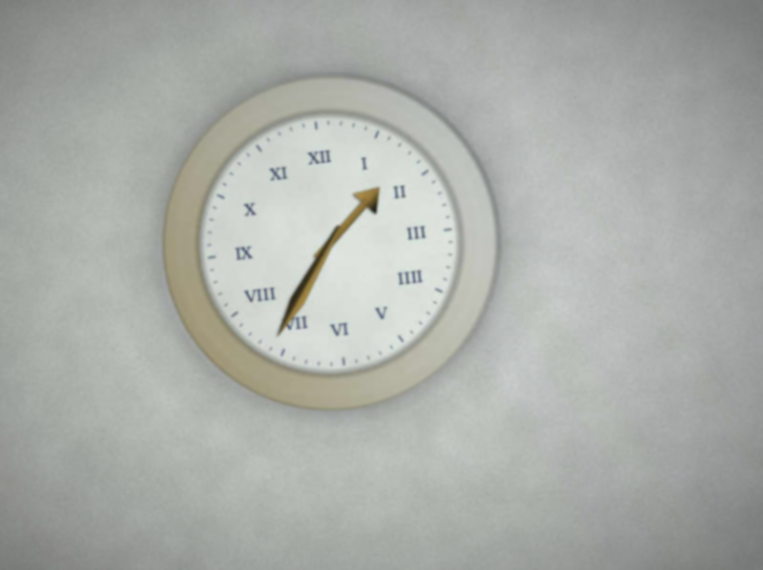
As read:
{"hour": 1, "minute": 36}
